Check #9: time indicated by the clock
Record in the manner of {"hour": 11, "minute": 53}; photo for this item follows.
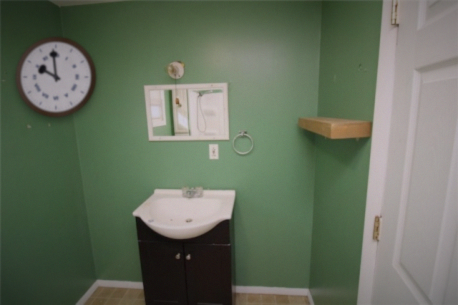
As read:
{"hour": 9, "minute": 59}
